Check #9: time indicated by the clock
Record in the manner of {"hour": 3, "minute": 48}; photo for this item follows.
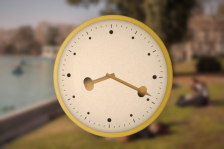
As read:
{"hour": 8, "minute": 19}
